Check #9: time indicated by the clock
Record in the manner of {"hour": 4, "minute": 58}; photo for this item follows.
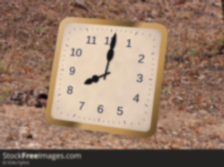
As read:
{"hour": 8, "minute": 1}
